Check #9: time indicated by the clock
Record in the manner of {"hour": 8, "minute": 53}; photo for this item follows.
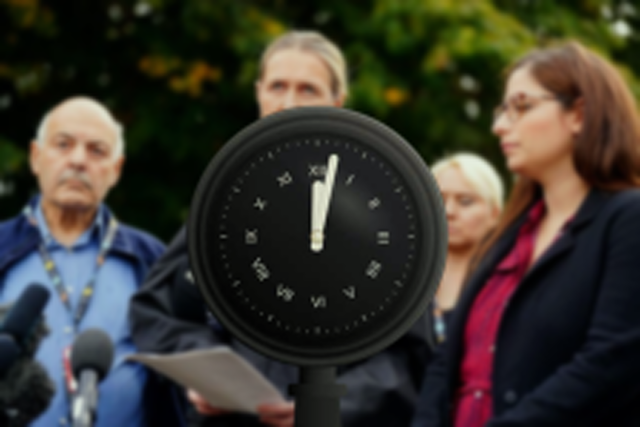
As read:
{"hour": 12, "minute": 2}
